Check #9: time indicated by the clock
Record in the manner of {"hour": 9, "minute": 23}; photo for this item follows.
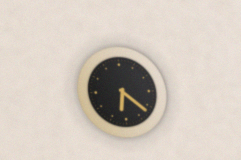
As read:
{"hour": 6, "minute": 22}
